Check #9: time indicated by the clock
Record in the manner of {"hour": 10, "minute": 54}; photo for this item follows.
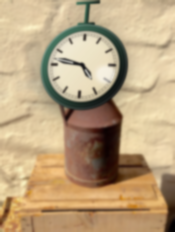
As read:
{"hour": 4, "minute": 47}
